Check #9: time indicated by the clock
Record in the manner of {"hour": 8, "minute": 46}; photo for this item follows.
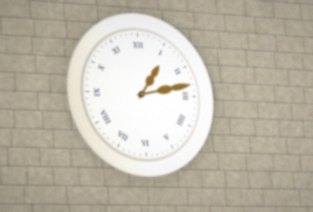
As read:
{"hour": 1, "minute": 13}
